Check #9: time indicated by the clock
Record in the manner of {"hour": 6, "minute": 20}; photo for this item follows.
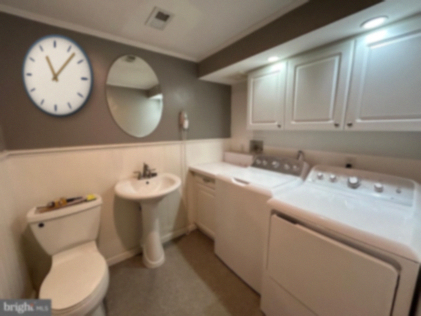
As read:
{"hour": 11, "minute": 7}
